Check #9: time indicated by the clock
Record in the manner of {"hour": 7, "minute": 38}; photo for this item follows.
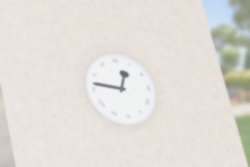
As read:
{"hour": 12, "minute": 47}
